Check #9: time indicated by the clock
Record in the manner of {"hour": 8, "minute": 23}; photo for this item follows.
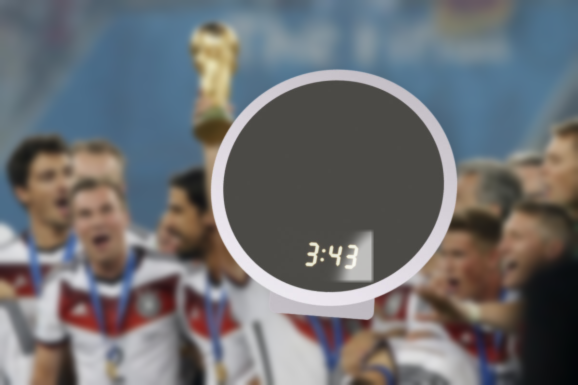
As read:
{"hour": 3, "minute": 43}
